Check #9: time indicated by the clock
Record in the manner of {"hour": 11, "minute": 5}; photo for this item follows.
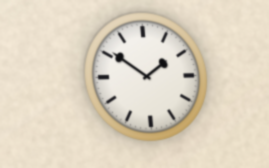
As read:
{"hour": 1, "minute": 51}
